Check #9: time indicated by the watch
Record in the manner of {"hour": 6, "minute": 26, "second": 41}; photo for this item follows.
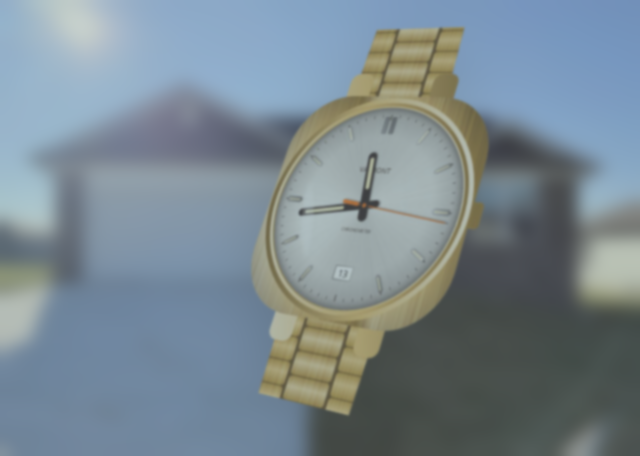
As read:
{"hour": 11, "minute": 43, "second": 16}
